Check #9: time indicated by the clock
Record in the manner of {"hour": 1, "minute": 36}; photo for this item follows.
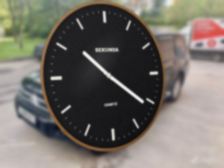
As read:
{"hour": 10, "minute": 21}
